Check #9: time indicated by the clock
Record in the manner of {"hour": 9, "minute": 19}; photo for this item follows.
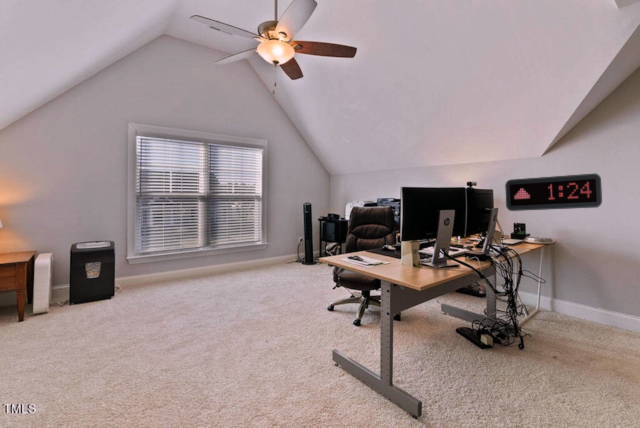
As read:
{"hour": 1, "minute": 24}
